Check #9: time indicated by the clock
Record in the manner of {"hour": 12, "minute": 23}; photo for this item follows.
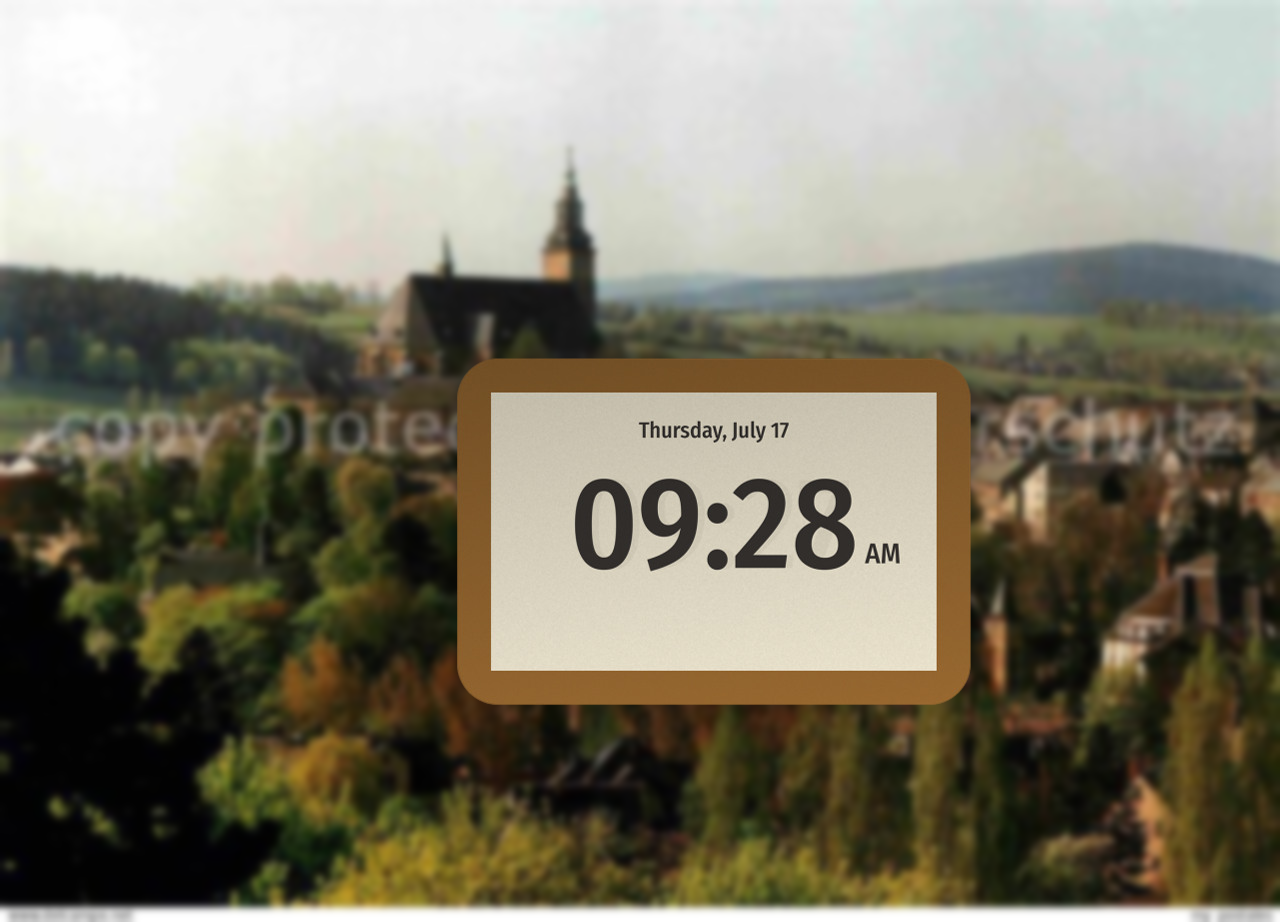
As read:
{"hour": 9, "minute": 28}
